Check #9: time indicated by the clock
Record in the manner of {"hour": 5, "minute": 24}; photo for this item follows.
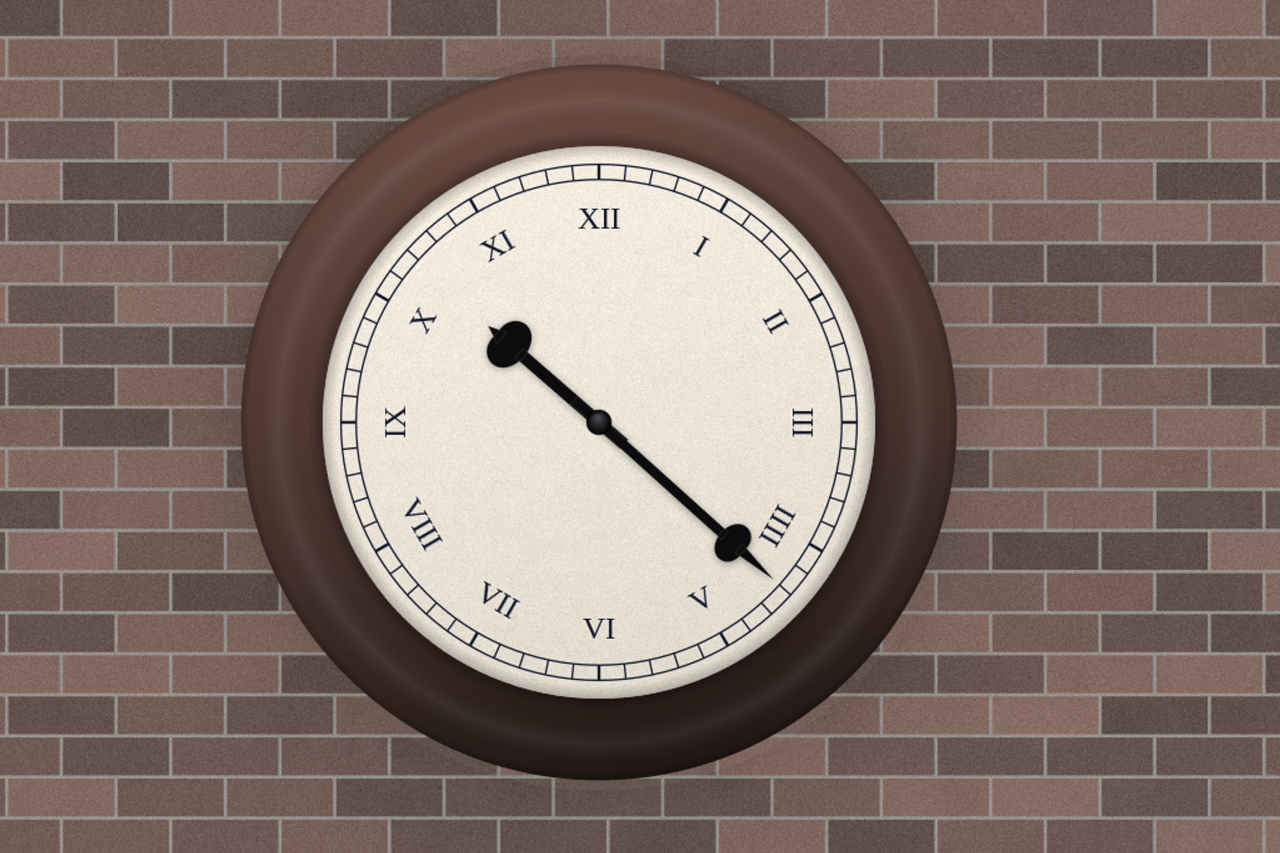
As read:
{"hour": 10, "minute": 22}
